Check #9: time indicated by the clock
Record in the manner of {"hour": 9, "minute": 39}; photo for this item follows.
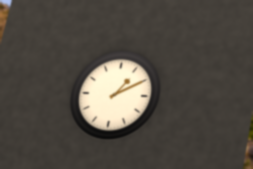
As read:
{"hour": 1, "minute": 10}
